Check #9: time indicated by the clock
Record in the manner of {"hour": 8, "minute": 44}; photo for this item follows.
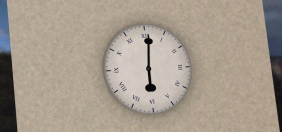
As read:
{"hour": 6, "minute": 1}
